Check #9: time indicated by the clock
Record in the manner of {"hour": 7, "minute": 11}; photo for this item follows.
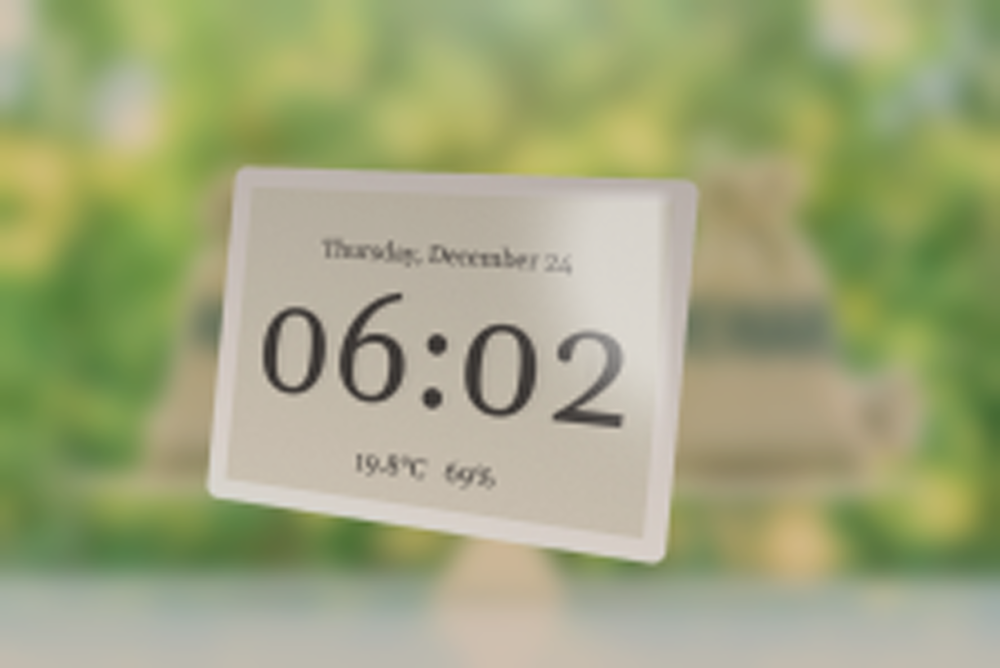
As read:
{"hour": 6, "minute": 2}
